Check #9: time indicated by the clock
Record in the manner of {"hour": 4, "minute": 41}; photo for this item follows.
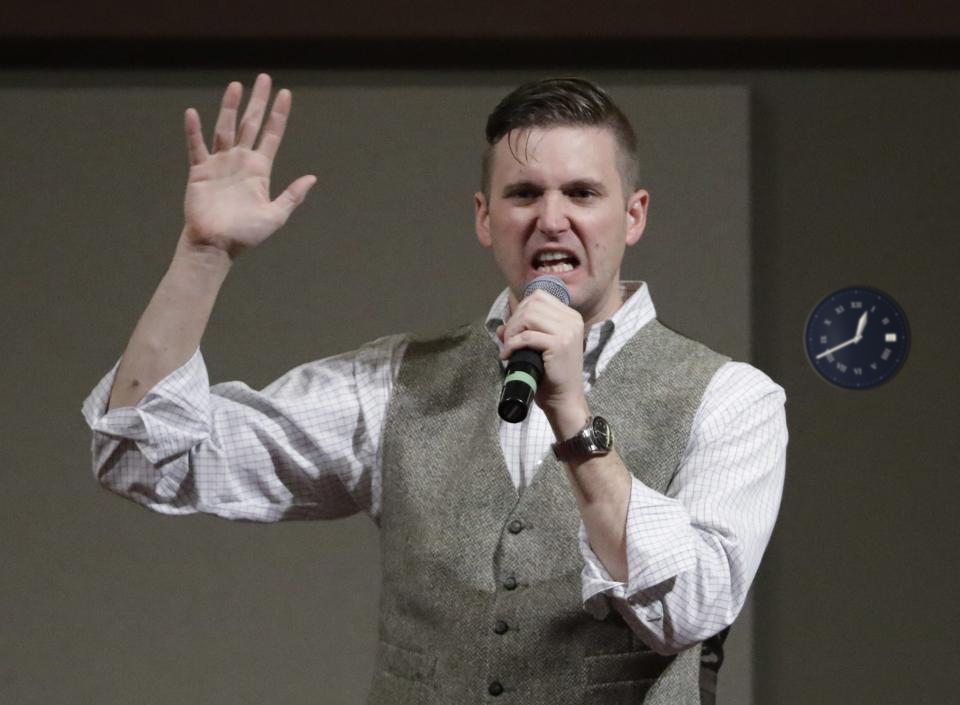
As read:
{"hour": 12, "minute": 41}
